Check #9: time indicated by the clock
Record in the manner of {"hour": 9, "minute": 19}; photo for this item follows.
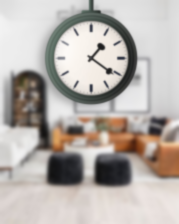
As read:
{"hour": 1, "minute": 21}
